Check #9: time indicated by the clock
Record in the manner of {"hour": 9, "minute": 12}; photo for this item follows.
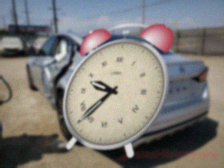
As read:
{"hour": 9, "minute": 37}
